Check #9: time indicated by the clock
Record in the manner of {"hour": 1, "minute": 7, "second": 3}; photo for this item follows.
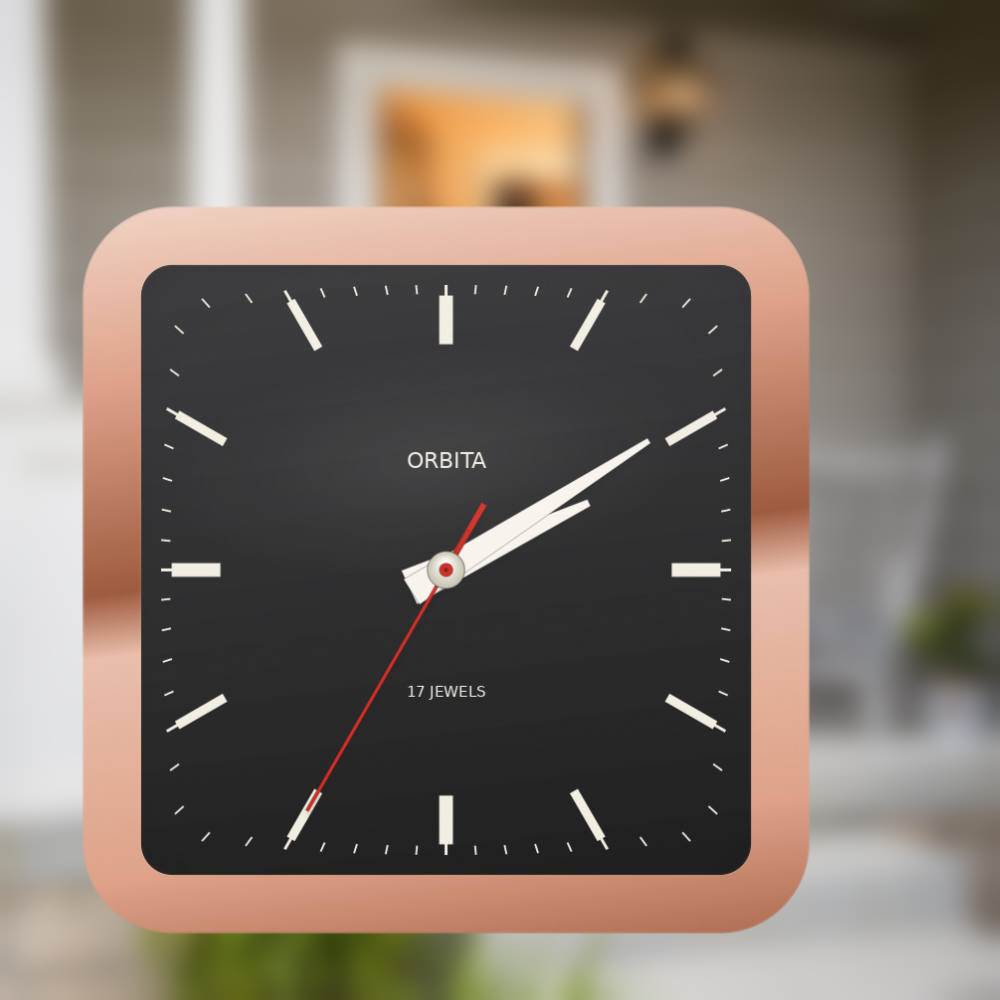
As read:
{"hour": 2, "minute": 9, "second": 35}
